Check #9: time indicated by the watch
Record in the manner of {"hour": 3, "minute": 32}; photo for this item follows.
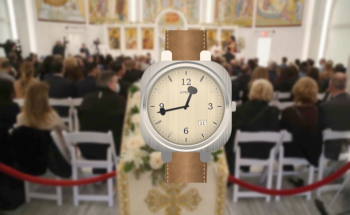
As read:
{"hour": 12, "minute": 43}
